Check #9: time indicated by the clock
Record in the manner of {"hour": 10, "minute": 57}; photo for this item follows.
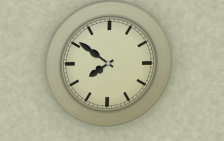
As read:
{"hour": 7, "minute": 51}
